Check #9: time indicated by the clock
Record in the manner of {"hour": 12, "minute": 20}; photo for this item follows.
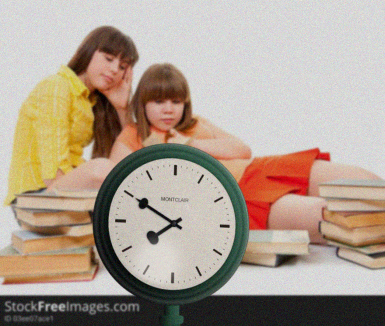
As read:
{"hour": 7, "minute": 50}
